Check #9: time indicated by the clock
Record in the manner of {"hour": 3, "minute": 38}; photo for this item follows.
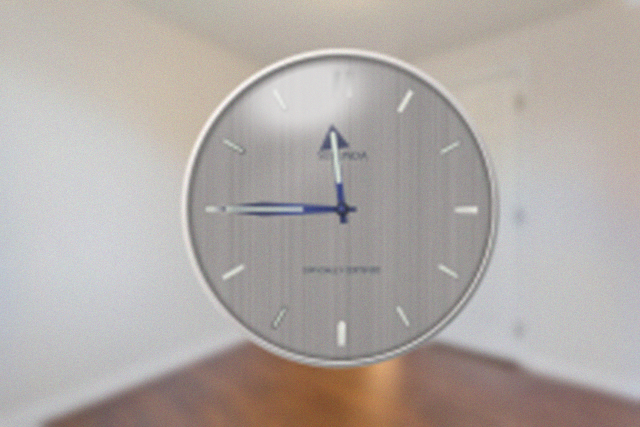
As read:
{"hour": 11, "minute": 45}
